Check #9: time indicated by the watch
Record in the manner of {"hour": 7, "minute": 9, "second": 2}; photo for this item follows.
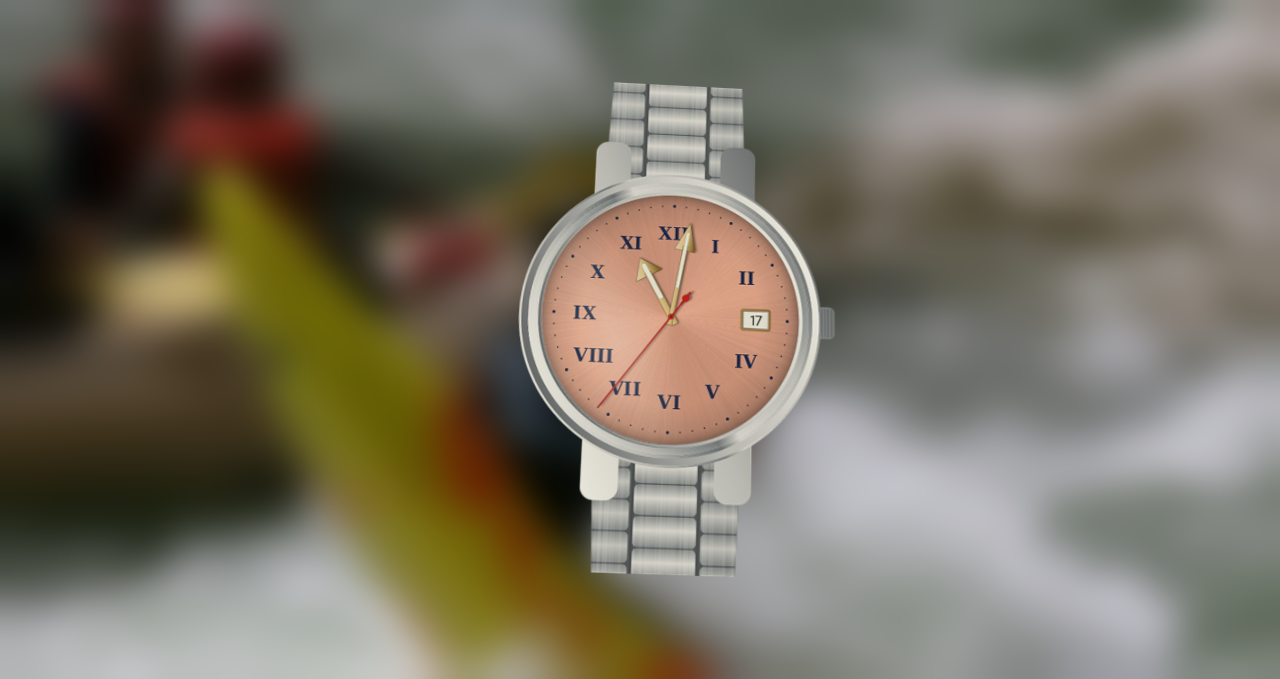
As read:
{"hour": 11, "minute": 1, "second": 36}
